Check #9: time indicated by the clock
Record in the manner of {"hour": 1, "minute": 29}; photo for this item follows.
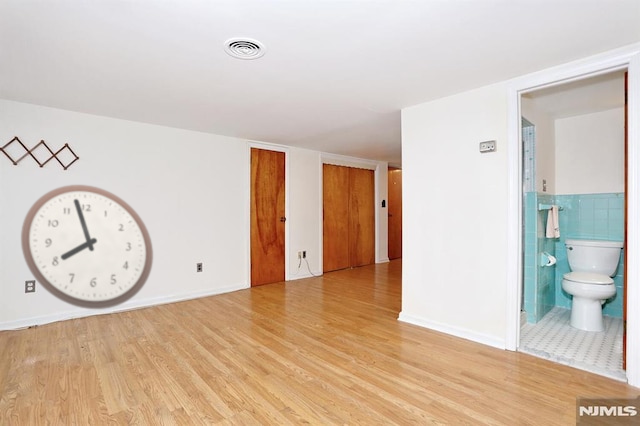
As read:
{"hour": 7, "minute": 58}
